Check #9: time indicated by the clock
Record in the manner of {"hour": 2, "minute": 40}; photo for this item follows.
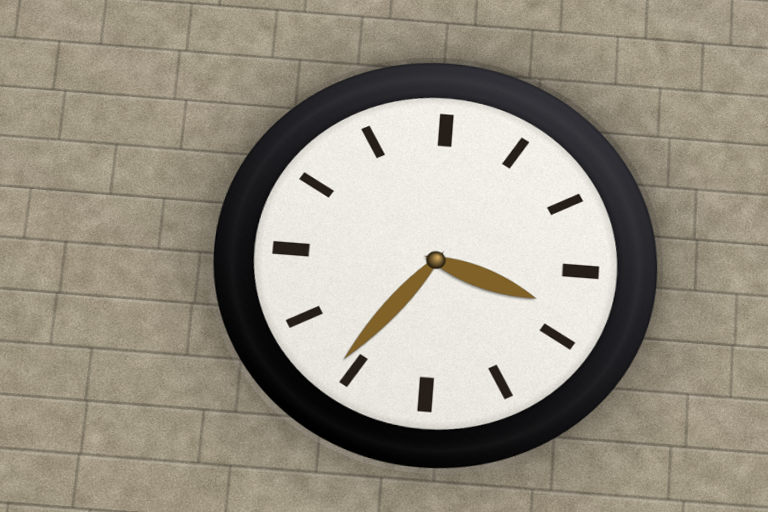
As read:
{"hour": 3, "minute": 36}
